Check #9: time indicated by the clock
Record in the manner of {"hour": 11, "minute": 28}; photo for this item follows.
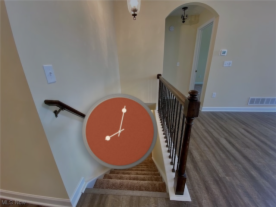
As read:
{"hour": 8, "minute": 2}
